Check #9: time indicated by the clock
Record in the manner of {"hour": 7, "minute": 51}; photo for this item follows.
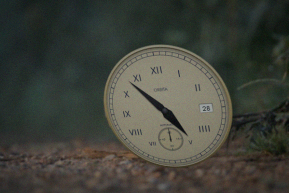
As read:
{"hour": 4, "minute": 53}
